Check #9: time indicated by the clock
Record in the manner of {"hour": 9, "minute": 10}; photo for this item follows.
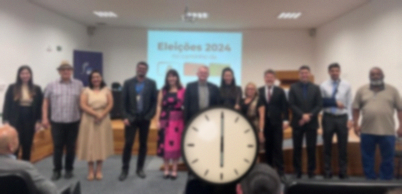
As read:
{"hour": 6, "minute": 0}
